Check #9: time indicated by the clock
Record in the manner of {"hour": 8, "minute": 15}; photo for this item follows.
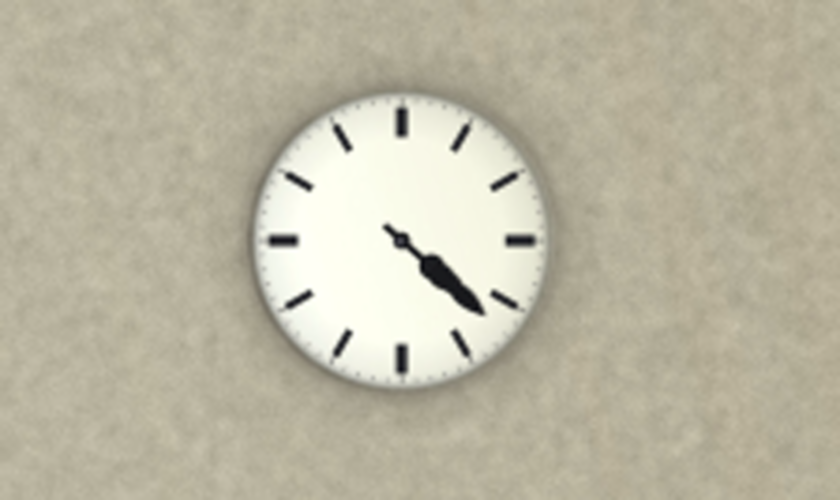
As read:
{"hour": 4, "minute": 22}
